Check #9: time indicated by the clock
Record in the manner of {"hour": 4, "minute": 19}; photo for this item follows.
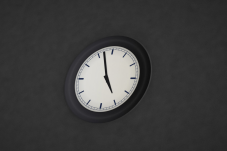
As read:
{"hour": 4, "minute": 57}
